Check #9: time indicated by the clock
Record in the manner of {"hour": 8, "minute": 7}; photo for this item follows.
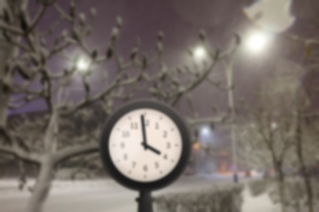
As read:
{"hour": 3, "minute": 59}
